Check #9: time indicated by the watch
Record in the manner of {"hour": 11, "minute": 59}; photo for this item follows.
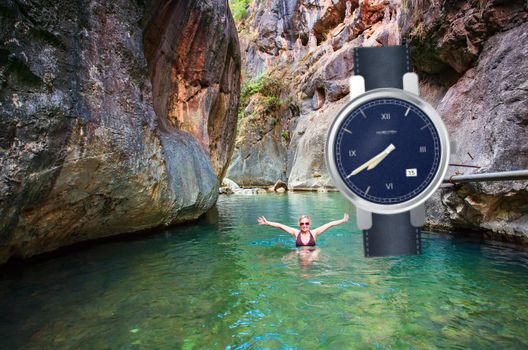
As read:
{"hour": 7, "minute": 40}
